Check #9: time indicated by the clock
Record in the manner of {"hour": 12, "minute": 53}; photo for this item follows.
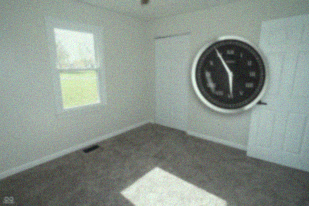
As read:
{"hour": 5, "minute": 55}
